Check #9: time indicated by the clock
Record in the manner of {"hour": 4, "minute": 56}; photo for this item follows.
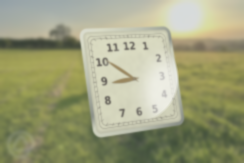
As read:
{"hour": 8, "minute": 51}
